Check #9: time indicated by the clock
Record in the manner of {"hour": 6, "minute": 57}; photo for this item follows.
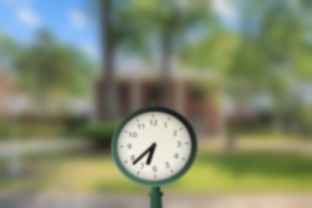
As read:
{"hour": 6, "minute": 38}
